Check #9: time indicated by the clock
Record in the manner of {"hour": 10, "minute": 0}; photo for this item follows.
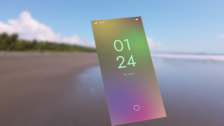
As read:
{"hour": 1, "minute": 24}
